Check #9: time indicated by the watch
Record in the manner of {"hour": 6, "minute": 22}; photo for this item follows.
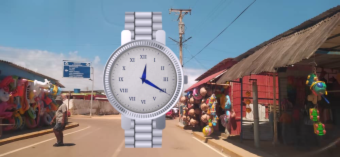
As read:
{"hour": 12, "minute": 20}
